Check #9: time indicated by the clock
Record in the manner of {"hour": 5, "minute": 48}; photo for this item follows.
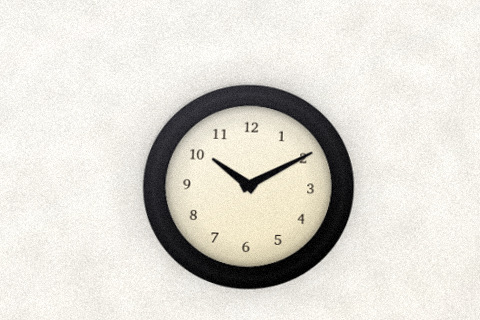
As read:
{"hour": 10, "minute": 10}
